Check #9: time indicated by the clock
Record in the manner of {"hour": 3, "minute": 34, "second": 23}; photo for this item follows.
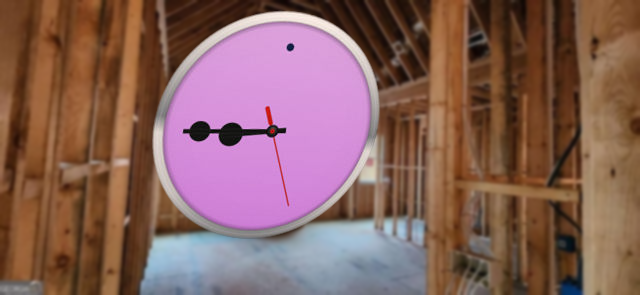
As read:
{"hour": 8, "minute": 44, "second": 26}
